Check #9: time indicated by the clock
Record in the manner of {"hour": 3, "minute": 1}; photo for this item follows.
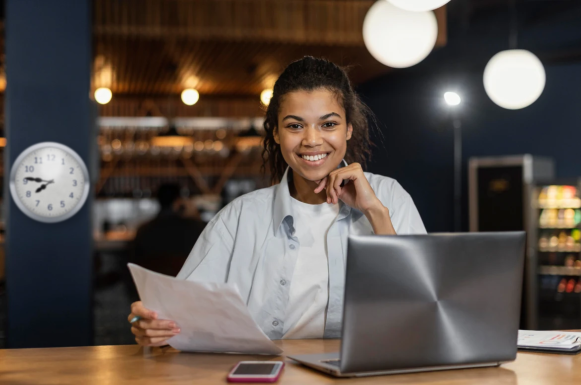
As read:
{"hour": 7, "minute": 46}
